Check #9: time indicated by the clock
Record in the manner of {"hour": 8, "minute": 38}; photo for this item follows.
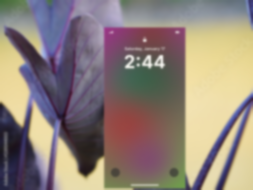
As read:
{"hour": 2, "minute": 44}
